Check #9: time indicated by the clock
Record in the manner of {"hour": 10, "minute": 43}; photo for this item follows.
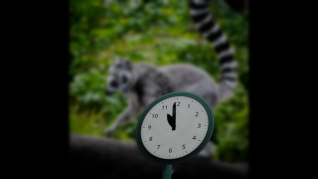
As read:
{"hour": 10, "minute": 59}
